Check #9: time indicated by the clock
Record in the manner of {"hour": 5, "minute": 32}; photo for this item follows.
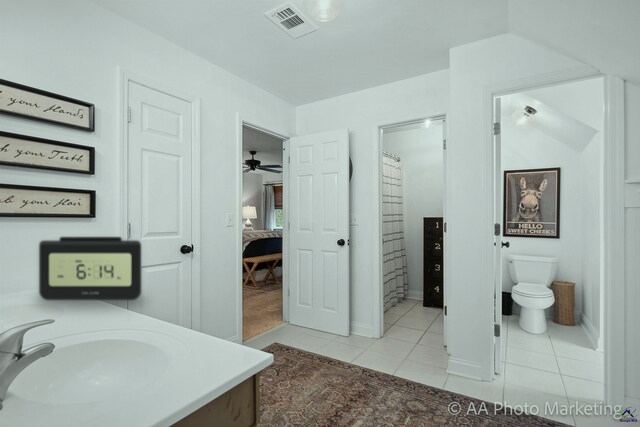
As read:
{"hour": 6, "minute": 14}
